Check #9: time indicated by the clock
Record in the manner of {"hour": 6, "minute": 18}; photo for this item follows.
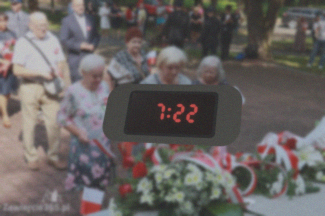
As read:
{"hour": 7, "minute": 22}
